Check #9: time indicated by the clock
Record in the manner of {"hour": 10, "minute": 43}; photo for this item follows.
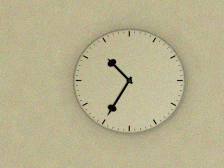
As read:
{"hour": 10, "minute": 35}
